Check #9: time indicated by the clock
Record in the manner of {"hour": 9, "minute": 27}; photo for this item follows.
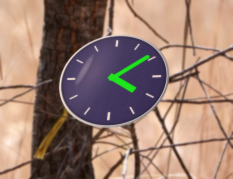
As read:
{"hour": 4, "minute": 9}
